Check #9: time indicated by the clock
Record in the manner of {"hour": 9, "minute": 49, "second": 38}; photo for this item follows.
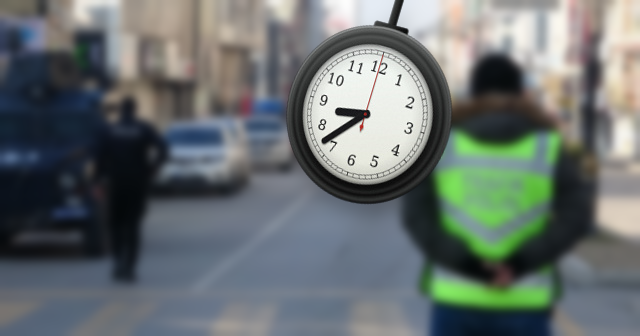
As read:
{"hour": 8, "minute": 37, "second": 0}
